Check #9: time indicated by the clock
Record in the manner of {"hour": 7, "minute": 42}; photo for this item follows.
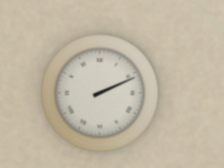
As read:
{"hour": 2, "minute": 11}
